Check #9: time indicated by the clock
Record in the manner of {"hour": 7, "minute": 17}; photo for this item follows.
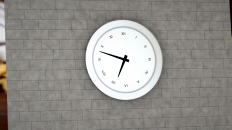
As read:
{"hour": 6, "minute": 48}
